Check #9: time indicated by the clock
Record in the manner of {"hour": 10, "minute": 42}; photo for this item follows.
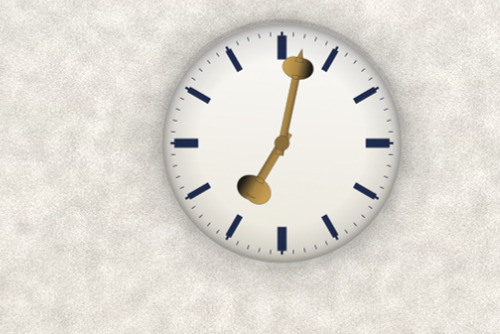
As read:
{"hour": 7, "minute": 2}
